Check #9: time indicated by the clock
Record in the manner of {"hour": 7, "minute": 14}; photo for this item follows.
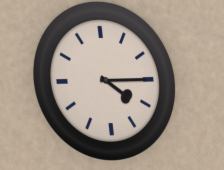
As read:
{"hour": 4, "minute": 15}
